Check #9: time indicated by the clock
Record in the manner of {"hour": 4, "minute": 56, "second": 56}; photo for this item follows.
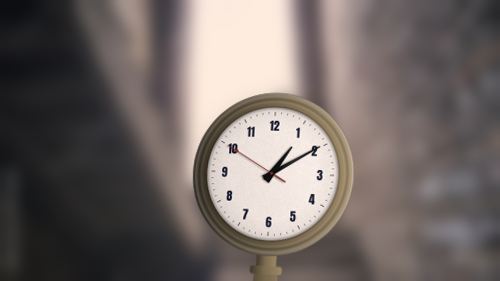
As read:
{"hour": 1, "minute": 9, "second": 50}
